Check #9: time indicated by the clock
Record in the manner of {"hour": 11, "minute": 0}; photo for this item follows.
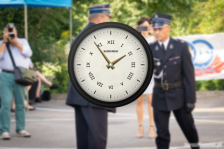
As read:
{"hour": 1, "minute": 54}
